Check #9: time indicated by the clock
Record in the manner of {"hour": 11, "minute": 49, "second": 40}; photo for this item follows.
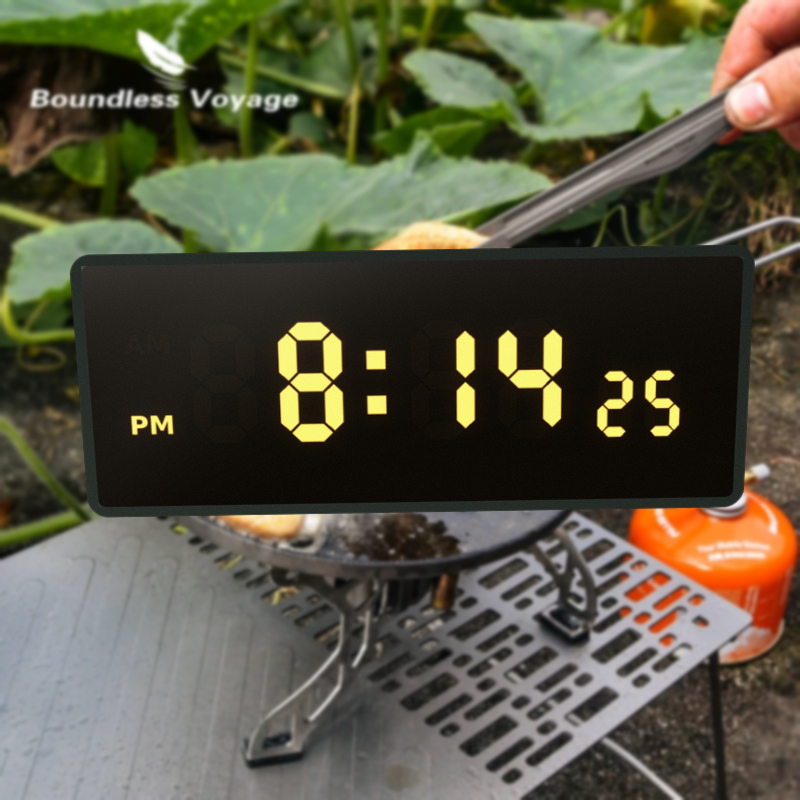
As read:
{"hour": 8, "minute": 14, "second": 25}
